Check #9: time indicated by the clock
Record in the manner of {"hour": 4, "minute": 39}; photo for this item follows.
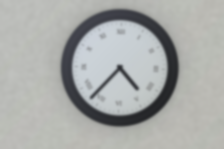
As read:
{"hour": 4, "minute": 37}
